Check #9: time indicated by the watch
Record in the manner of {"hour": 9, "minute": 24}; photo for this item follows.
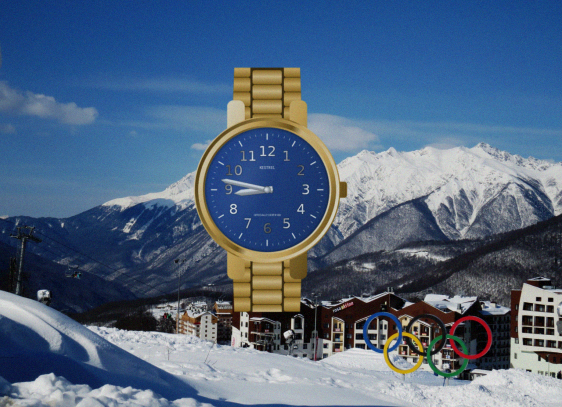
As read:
{"hour": 8, "minute": 47}
